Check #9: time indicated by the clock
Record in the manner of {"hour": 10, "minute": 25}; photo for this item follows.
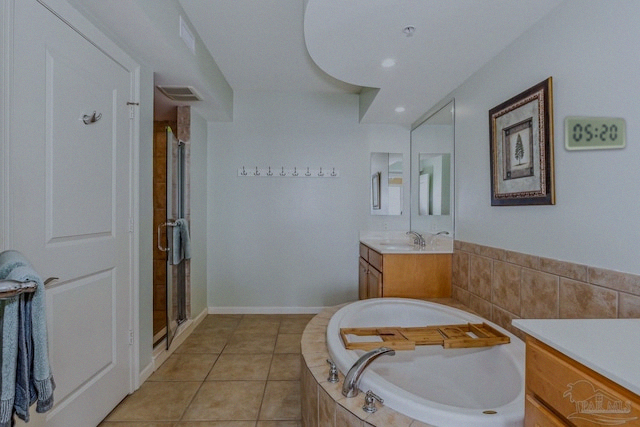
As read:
{"hour": 5, "minute": 20}
